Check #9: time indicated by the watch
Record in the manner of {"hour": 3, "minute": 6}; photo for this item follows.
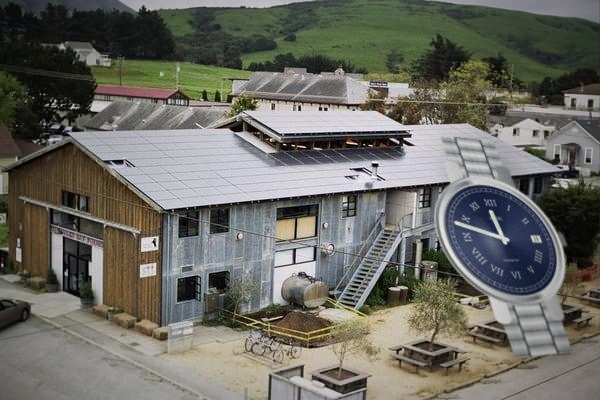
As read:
{"hour": 11, "minute": 48}
